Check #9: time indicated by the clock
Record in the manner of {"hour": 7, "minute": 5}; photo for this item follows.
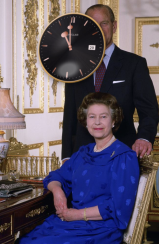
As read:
{"hour": 10, "minute": 59}
